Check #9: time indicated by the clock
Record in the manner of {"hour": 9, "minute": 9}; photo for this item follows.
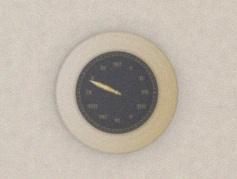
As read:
{"hour": 9, "minute": 49}
